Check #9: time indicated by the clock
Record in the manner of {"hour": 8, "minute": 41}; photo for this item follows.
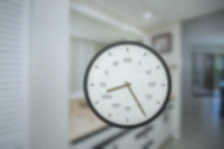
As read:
{"hour": 8, "minute": 25}
